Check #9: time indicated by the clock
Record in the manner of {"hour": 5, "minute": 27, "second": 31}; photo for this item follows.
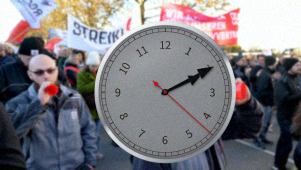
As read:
{"hour": 2, "minute": 10, "second": 22}
